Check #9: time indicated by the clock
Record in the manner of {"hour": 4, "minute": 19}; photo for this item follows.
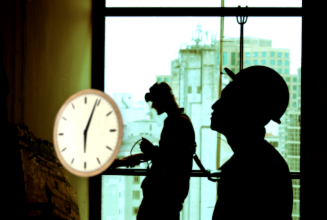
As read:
{"hour": 6, "minute": 4}
